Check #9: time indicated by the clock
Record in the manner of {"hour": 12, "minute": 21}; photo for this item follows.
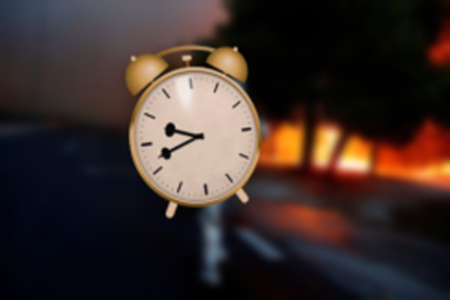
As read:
{"hour": 9, "minute": 42}
